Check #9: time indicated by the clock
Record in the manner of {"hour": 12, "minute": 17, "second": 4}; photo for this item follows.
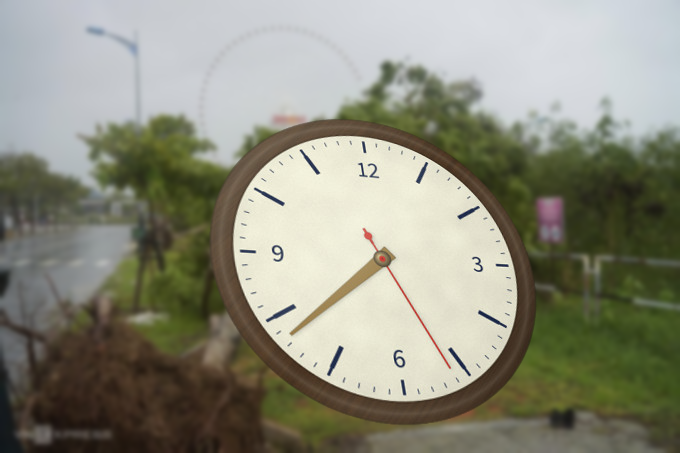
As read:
{"hour": 7, "minute": 38, "second": 26}
